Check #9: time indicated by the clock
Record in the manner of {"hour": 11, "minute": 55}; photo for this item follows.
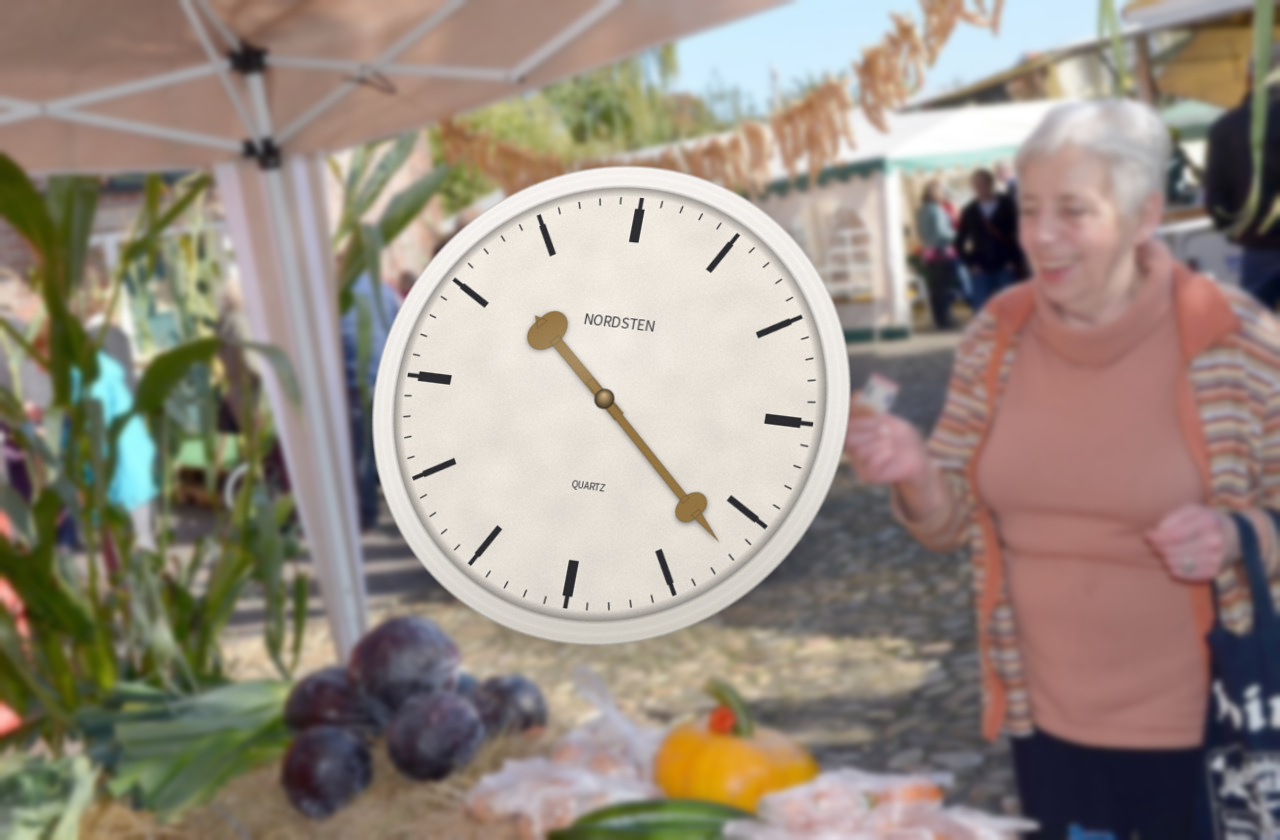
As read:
{"hour": 10, "minute": 22}
